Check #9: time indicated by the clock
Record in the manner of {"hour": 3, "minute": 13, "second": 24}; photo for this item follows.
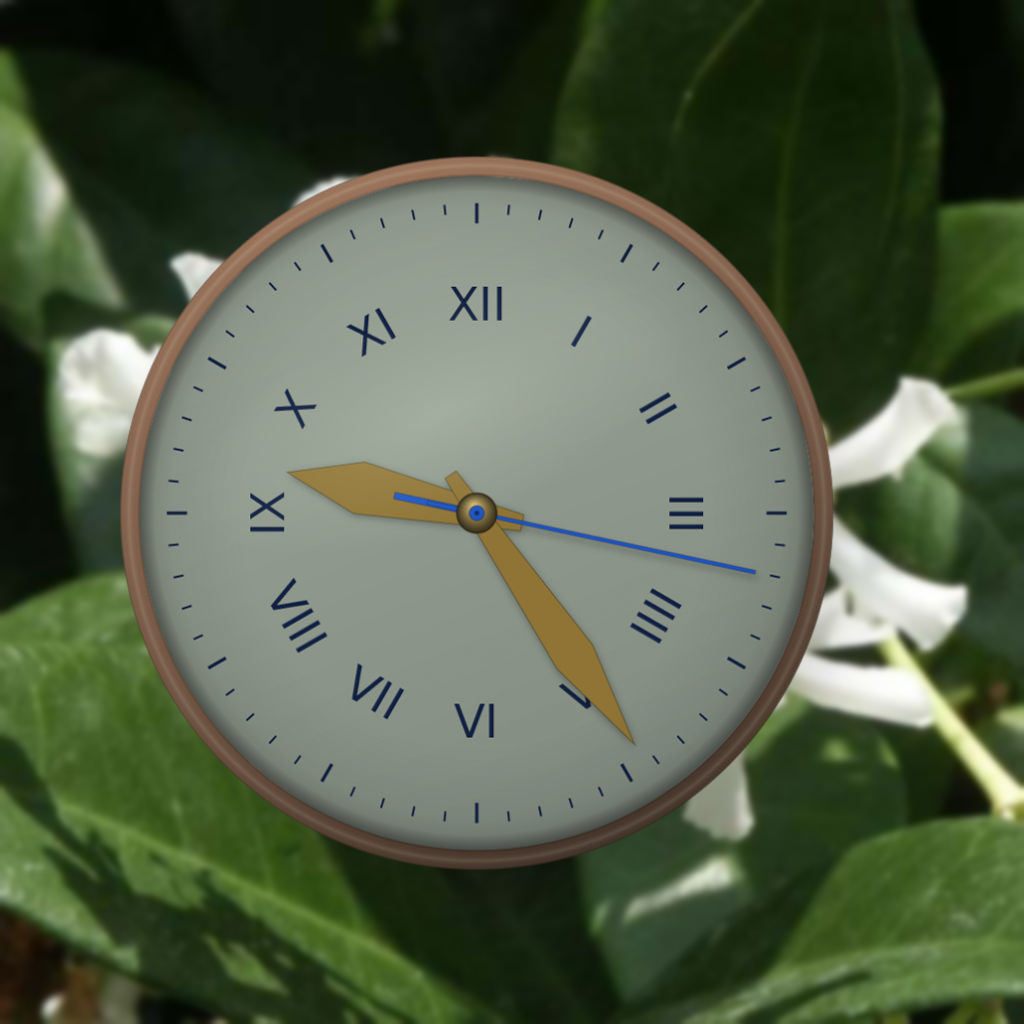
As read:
{"hour": 9, "minute": 24, "second": 17}
